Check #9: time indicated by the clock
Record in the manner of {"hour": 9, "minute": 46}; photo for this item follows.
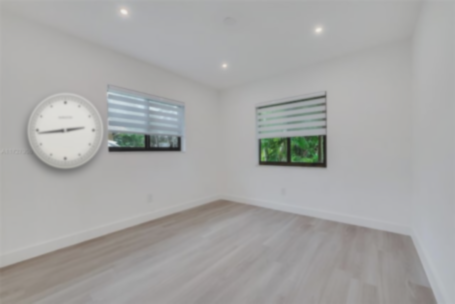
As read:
{"hour": 2, "minute": 44}
